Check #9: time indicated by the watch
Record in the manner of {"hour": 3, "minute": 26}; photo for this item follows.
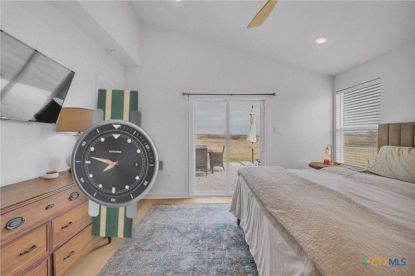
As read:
{"hour": 7, "minute": 47}
